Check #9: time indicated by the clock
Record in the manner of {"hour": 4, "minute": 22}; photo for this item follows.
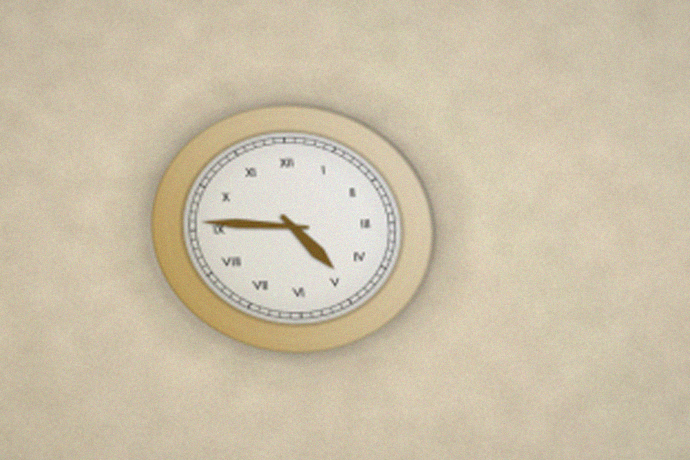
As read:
{"hour": 4, "minute": 46}
